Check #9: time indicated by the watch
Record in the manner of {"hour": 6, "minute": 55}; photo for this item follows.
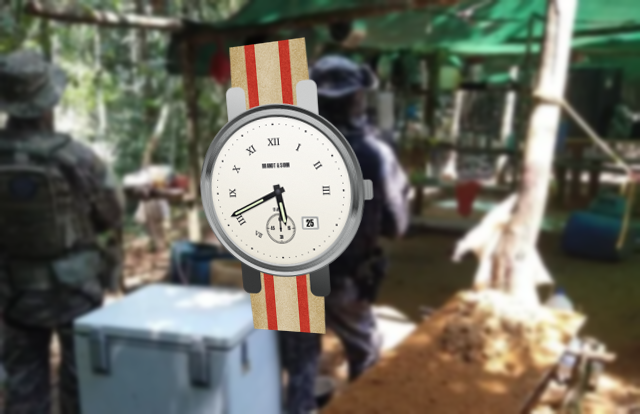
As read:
{"hour": 5, "minute": 41}
